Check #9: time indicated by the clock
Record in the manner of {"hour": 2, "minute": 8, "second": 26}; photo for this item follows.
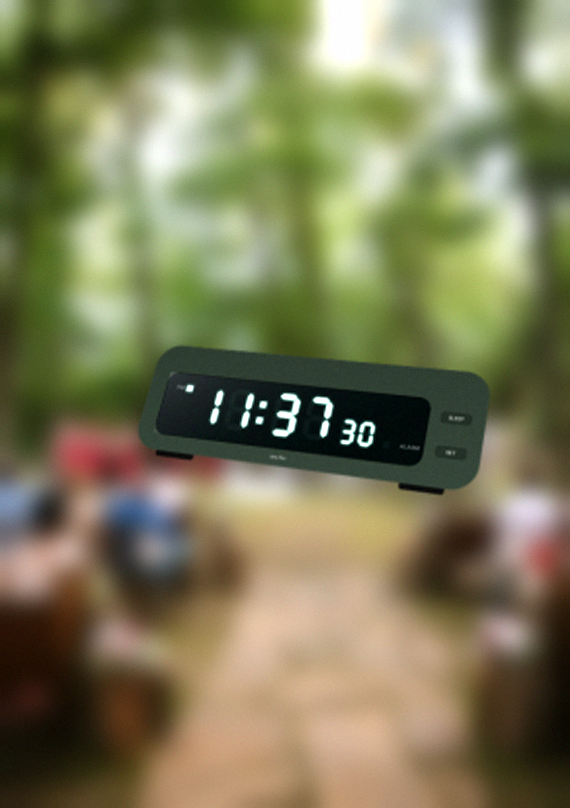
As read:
{"hour": 11, "minute": 37, "second": 30}
